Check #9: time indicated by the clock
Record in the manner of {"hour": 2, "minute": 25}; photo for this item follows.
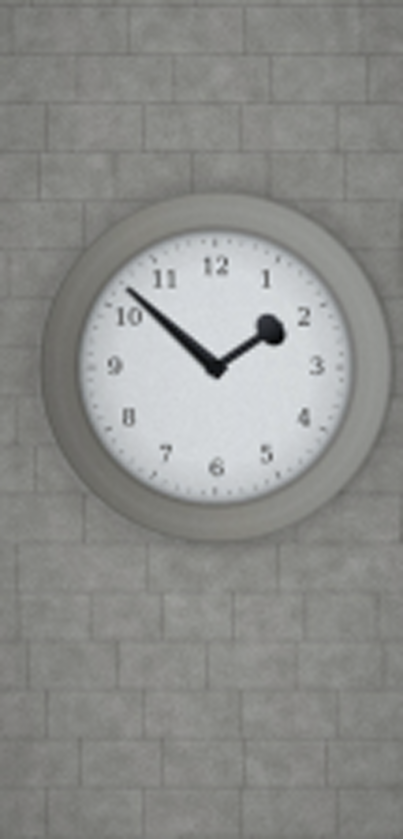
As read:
{"hour": 1, "minute": 52}
